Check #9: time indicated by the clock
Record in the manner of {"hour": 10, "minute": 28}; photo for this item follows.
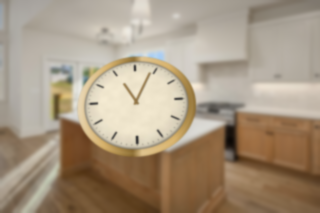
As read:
{"hour": 11, "minute": 4}
